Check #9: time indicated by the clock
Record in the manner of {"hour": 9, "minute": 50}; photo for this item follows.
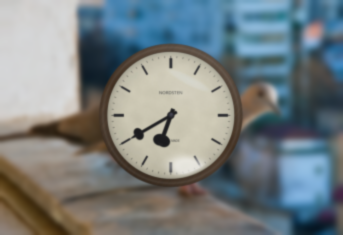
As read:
{"hour": 6, "minute": 40}
